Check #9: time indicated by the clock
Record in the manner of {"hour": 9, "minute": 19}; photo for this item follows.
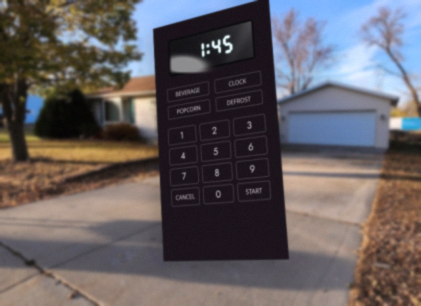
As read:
{"hour": 1, "minute": 45}
